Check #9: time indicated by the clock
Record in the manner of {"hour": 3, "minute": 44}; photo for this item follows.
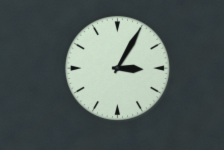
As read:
{"hour": 3, "minute": 5}
